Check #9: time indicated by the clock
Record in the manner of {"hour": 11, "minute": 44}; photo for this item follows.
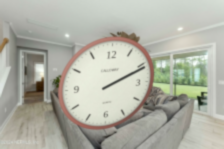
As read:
{"hour": 2, "minute": 11}
